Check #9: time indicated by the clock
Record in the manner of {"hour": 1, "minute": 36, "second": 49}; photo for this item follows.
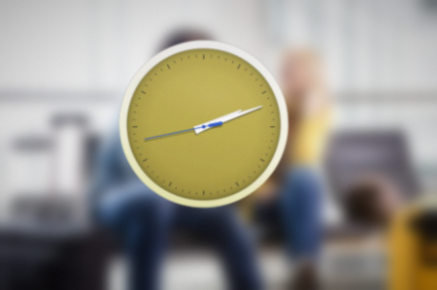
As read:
{"hour": 2, "minute": 11, "second": 43}
